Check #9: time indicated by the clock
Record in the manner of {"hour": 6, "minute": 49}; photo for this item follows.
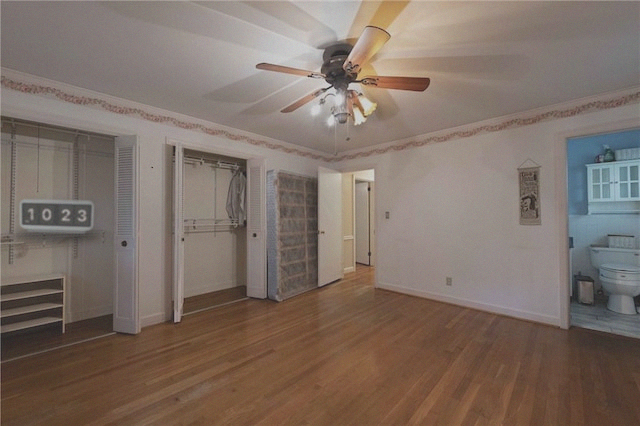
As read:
{"hour": 10, "minute": 23}
